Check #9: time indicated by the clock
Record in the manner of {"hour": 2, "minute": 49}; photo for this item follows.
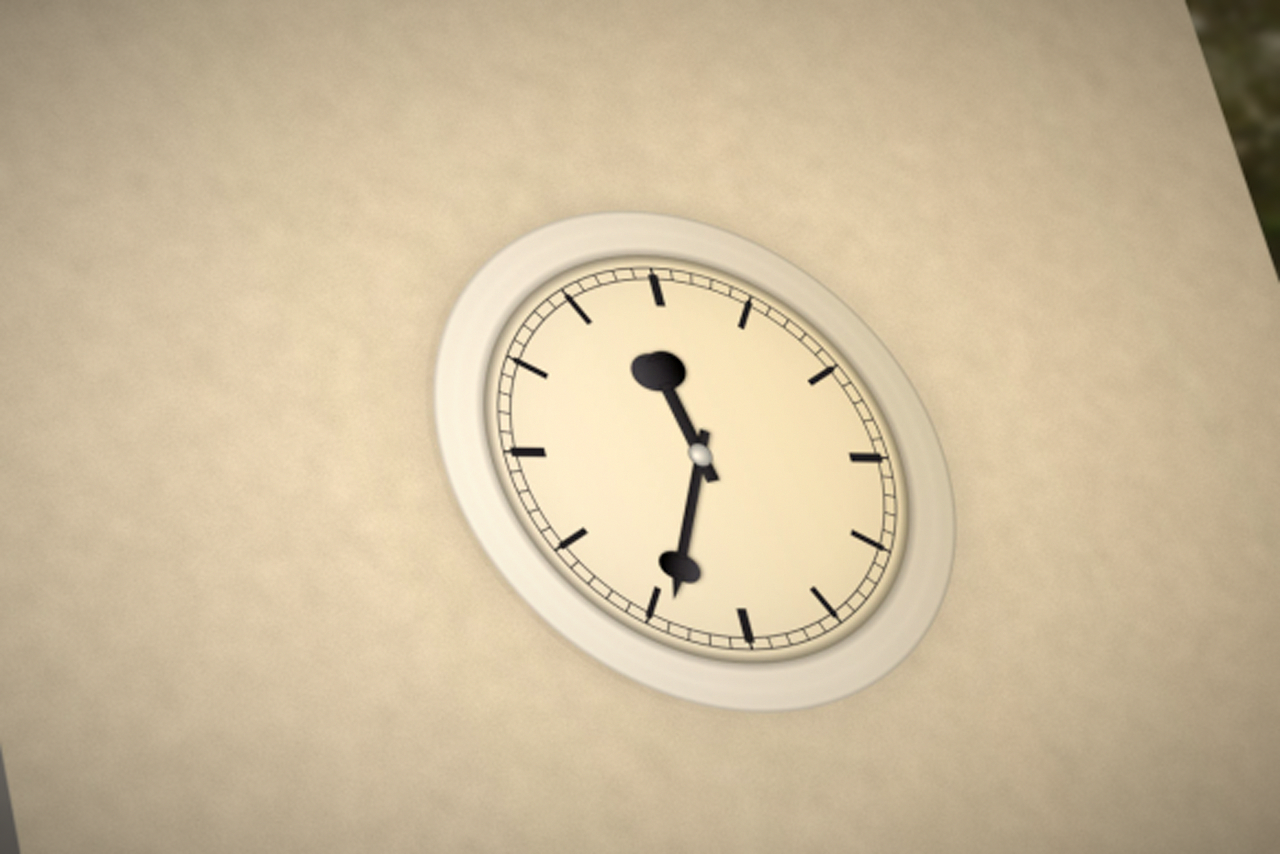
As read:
{"hour": 11, "minute": 34}
